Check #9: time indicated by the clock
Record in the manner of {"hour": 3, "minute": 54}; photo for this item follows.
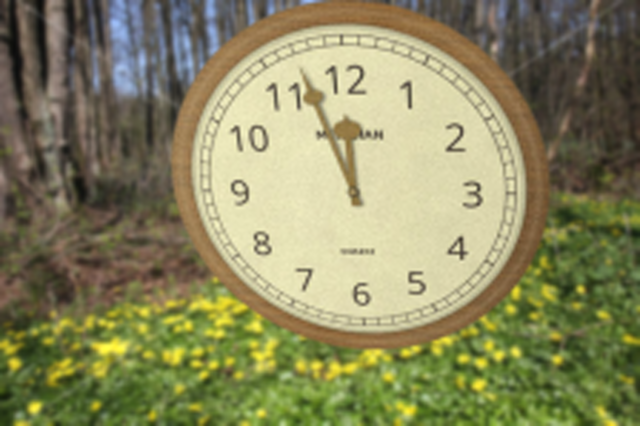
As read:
{"hour": 11, "minute": 57}
